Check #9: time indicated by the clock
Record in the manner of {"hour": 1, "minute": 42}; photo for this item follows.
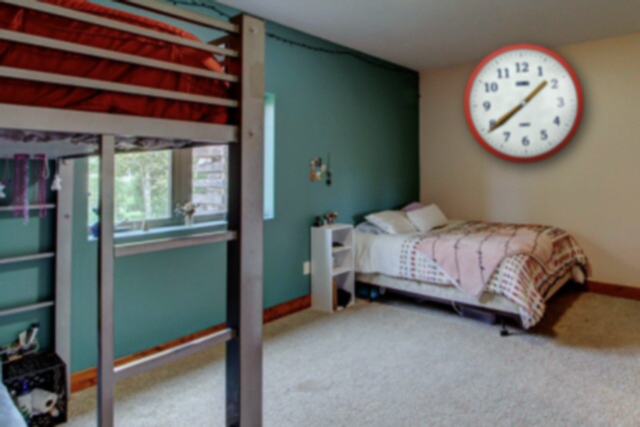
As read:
{"hour": 1, "minute": 39}
